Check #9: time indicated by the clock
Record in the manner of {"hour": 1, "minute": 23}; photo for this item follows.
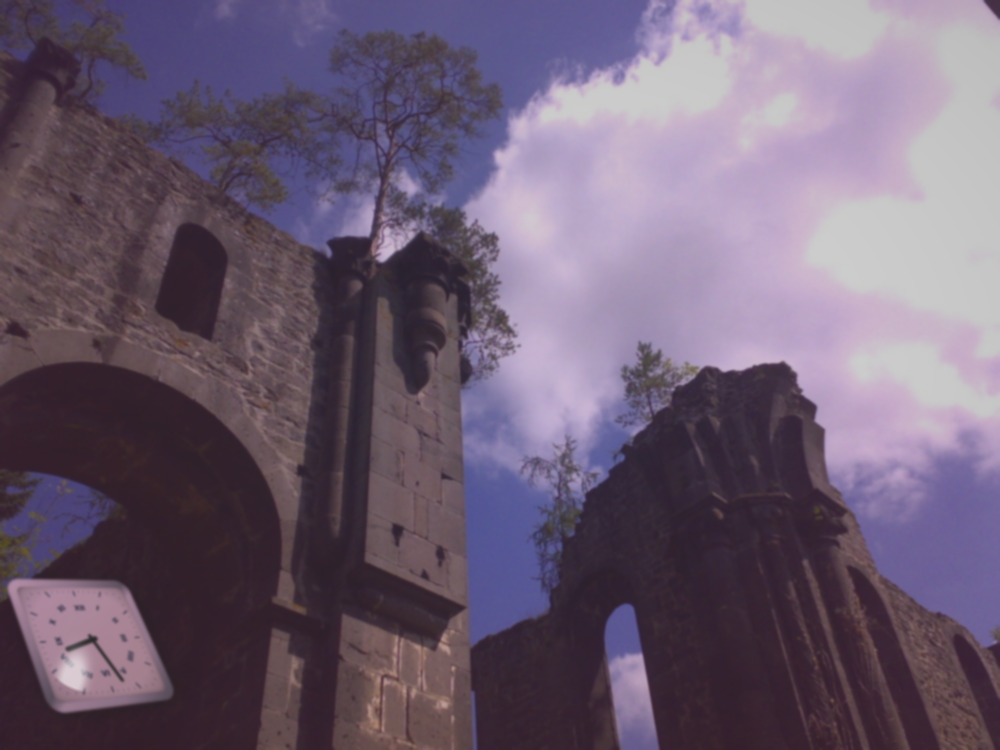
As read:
{"hour": 8, "minute": 27}
